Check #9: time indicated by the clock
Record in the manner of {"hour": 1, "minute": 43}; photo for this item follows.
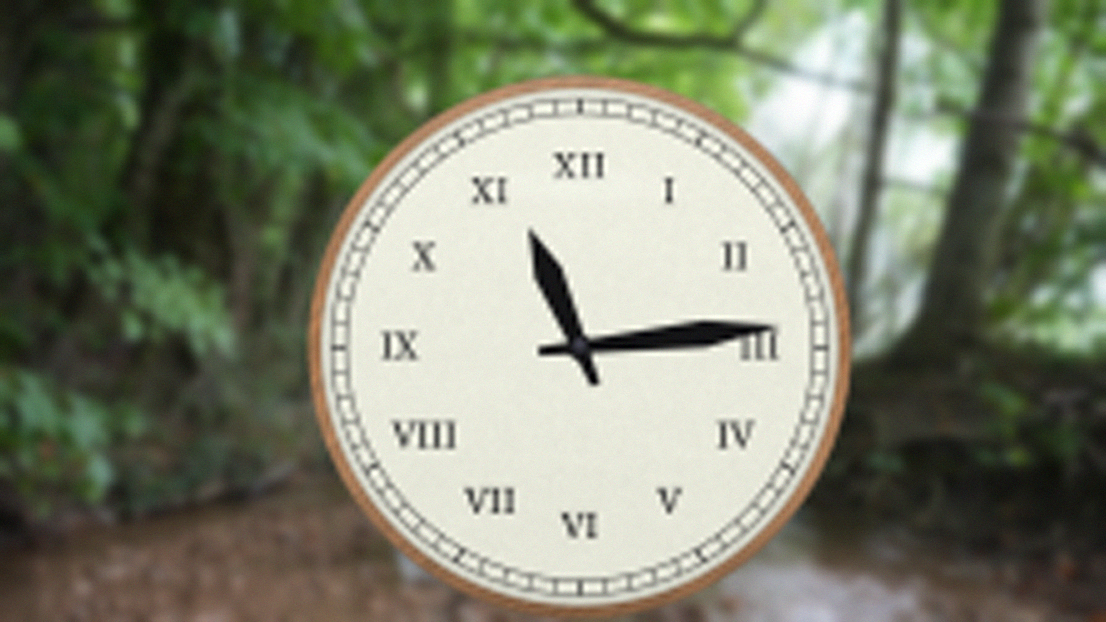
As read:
{"hour": 11, "minute": 14}
